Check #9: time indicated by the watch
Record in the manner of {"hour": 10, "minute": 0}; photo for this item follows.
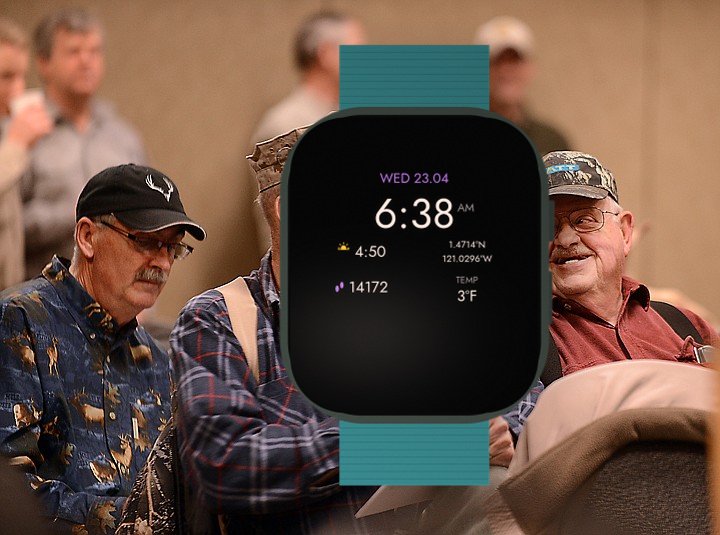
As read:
{"hour": 6, "minute": 38}
